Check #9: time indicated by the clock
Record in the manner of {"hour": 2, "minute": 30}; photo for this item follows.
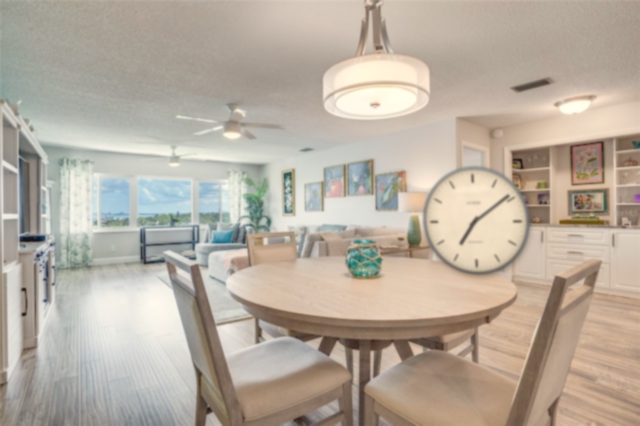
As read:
{"hour": 7, "minute": 9}
